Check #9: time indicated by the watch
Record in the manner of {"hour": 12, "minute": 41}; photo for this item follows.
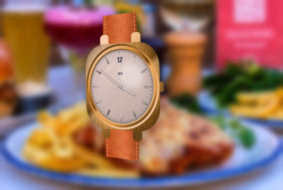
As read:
{"hour": 3, "minute": 51}
